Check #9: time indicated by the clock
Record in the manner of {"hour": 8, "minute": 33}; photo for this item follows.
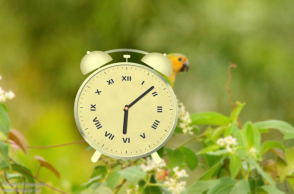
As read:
{"hour": 6, "minute": 8}
